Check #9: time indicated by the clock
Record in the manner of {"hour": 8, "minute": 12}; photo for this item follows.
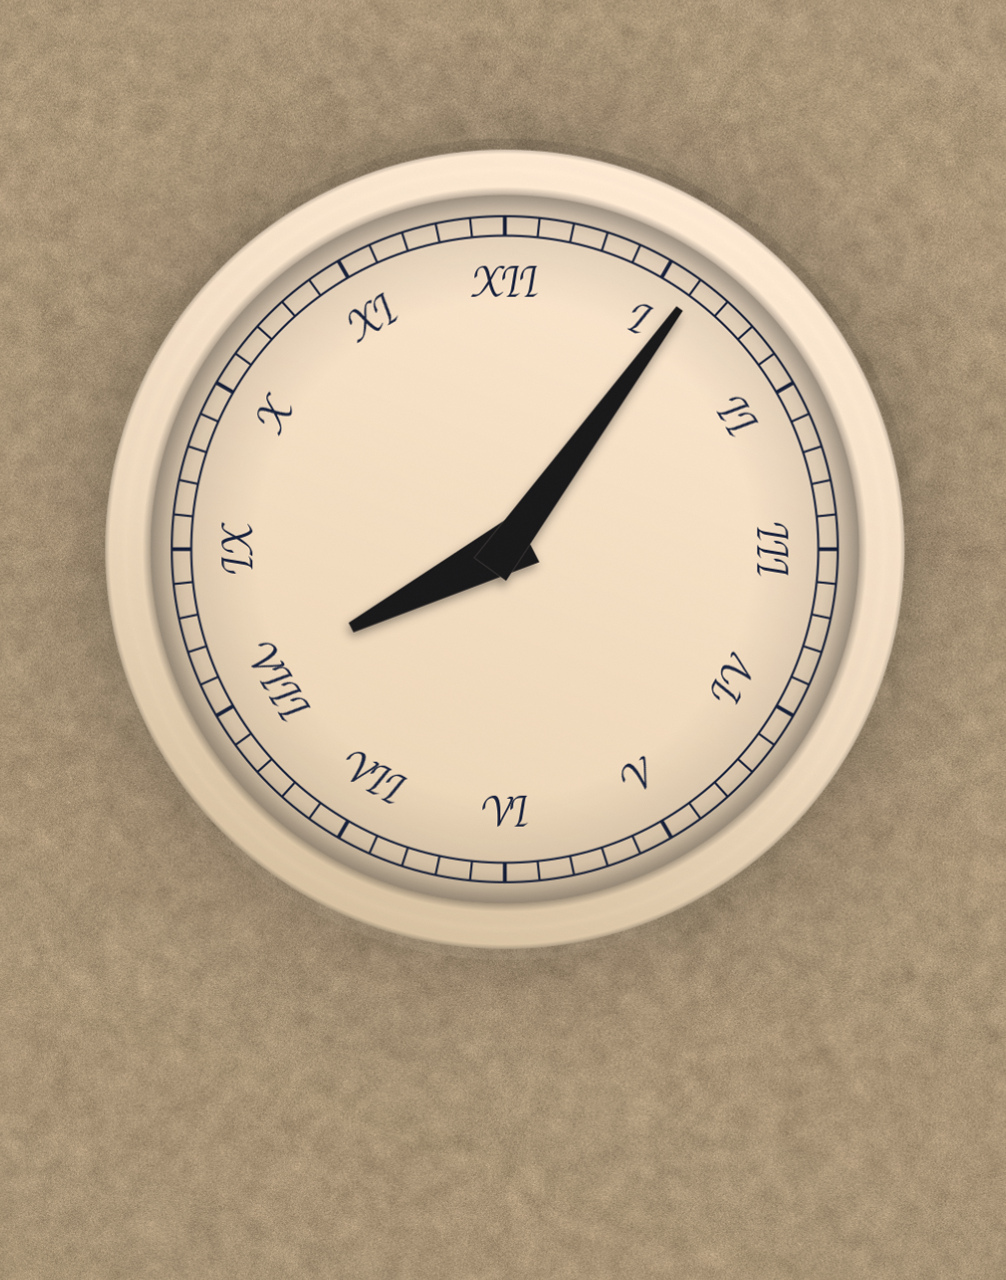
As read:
{"hour": 8, "minute": 6}
